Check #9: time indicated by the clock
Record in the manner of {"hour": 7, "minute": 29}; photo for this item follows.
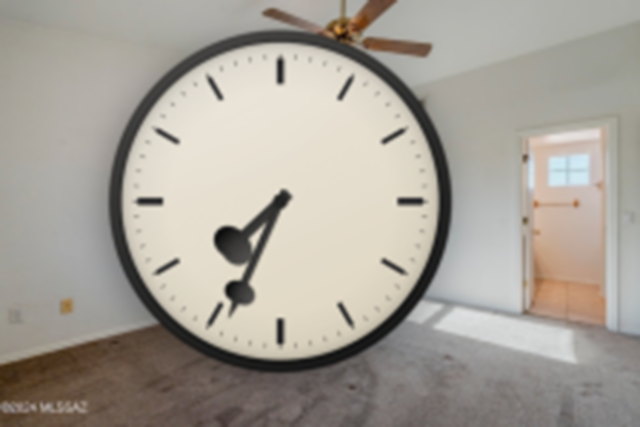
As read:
{"hour": 7, "minute": 34}
